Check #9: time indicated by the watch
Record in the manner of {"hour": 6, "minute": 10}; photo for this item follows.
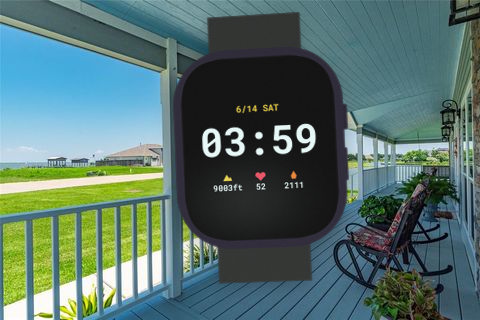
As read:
{"hour": 3, "minute": 59}
